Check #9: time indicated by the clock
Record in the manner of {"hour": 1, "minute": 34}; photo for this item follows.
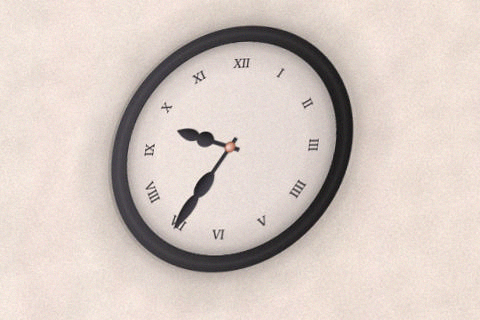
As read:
{"hour": 9, "minute": 35}
